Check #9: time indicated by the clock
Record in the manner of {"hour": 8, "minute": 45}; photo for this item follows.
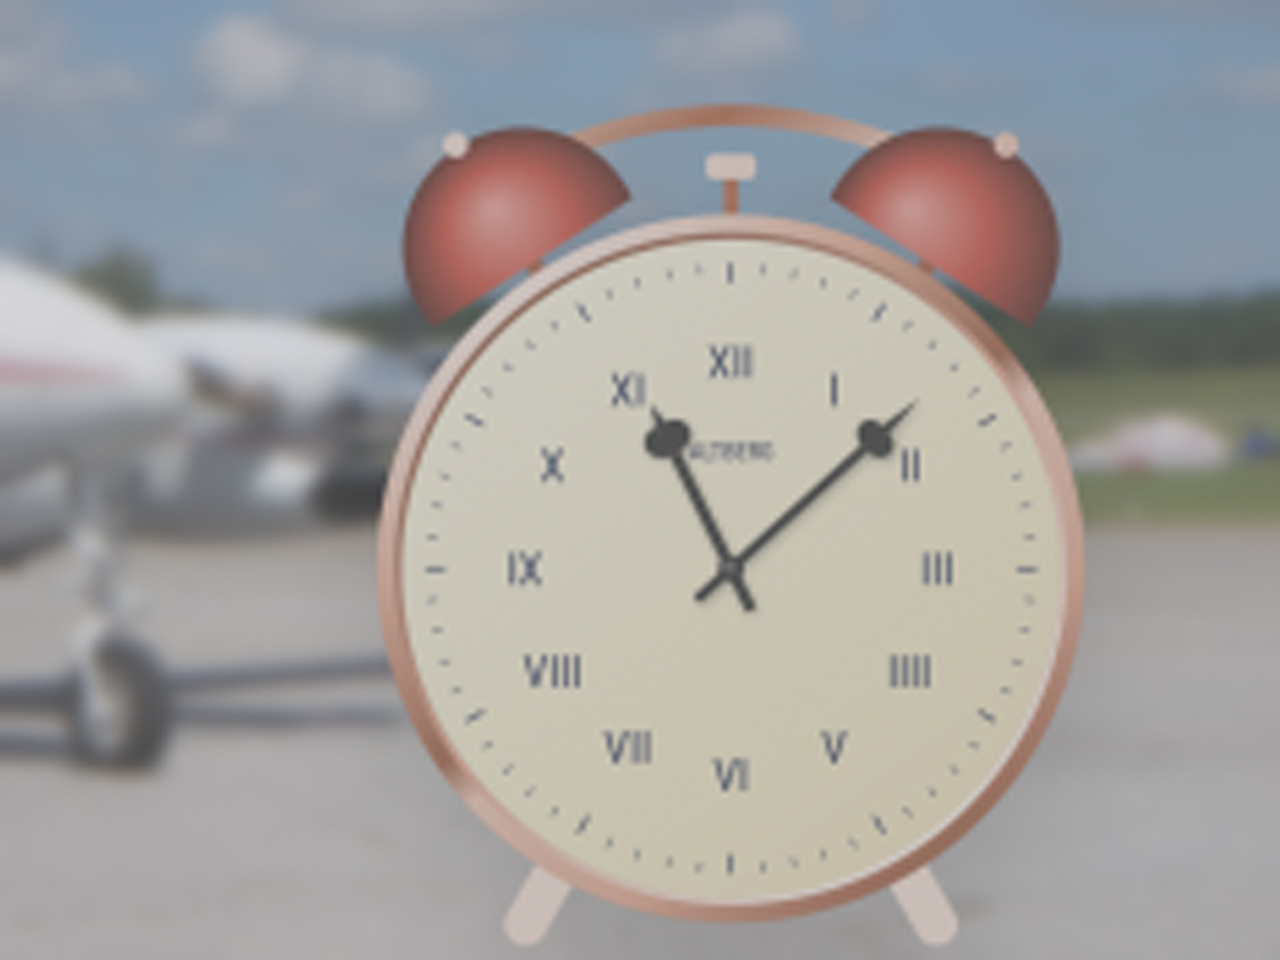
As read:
{"hour": 11, "minute": 8}
